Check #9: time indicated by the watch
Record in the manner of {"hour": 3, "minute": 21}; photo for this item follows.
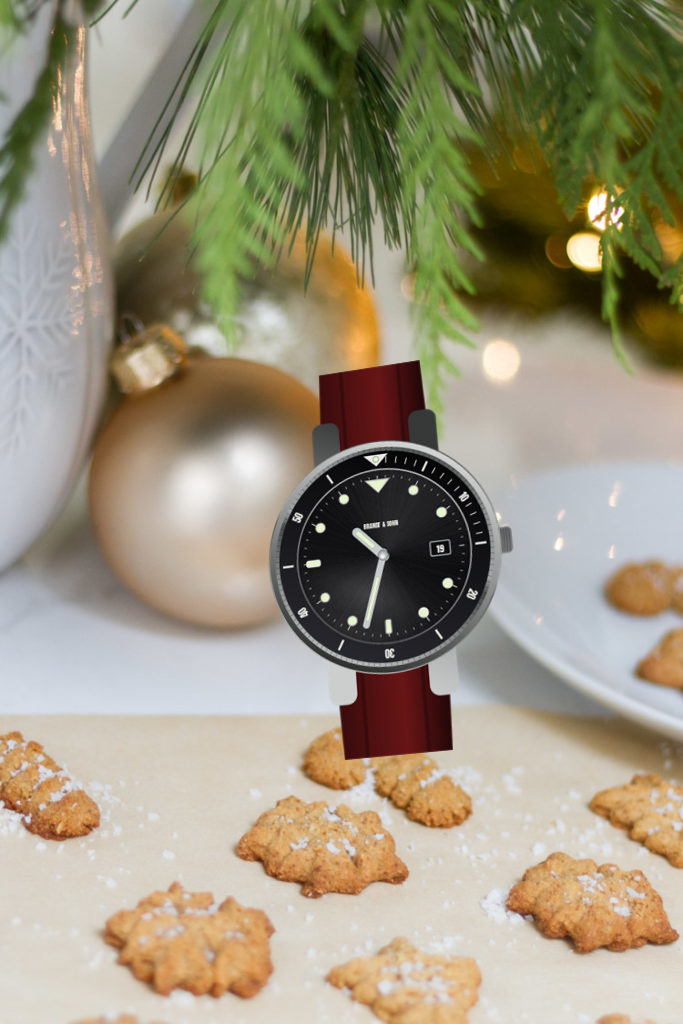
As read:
{"hour": 10, "minute": 33}
